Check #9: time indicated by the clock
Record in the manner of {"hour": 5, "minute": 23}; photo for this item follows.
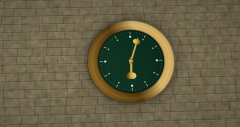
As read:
{"hour": 6, "minute": 3}
